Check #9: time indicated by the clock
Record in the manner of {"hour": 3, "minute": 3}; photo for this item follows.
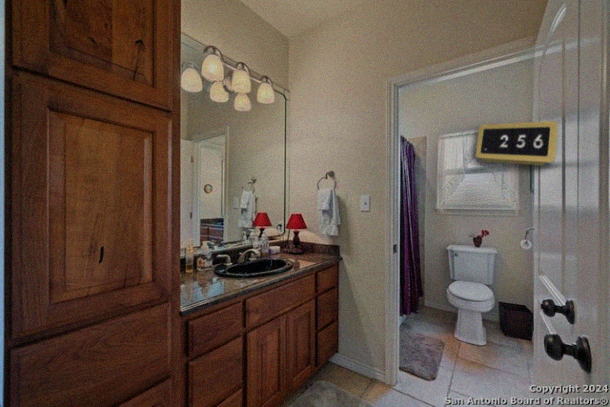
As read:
{"hour": 2, "minute": 56}
